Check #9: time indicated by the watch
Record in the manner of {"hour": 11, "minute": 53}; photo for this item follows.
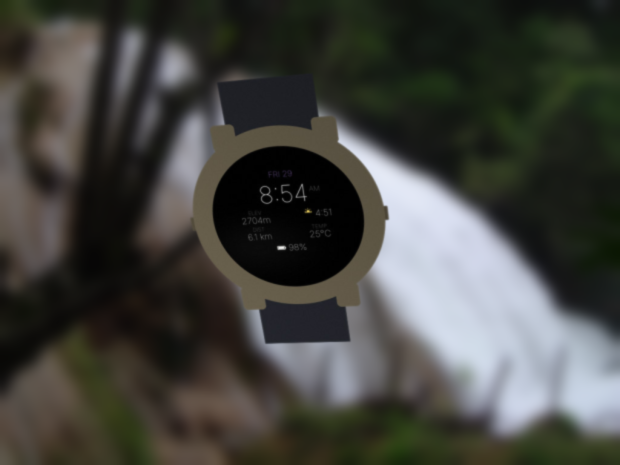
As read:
{"hour": 8, "minute": 54}
